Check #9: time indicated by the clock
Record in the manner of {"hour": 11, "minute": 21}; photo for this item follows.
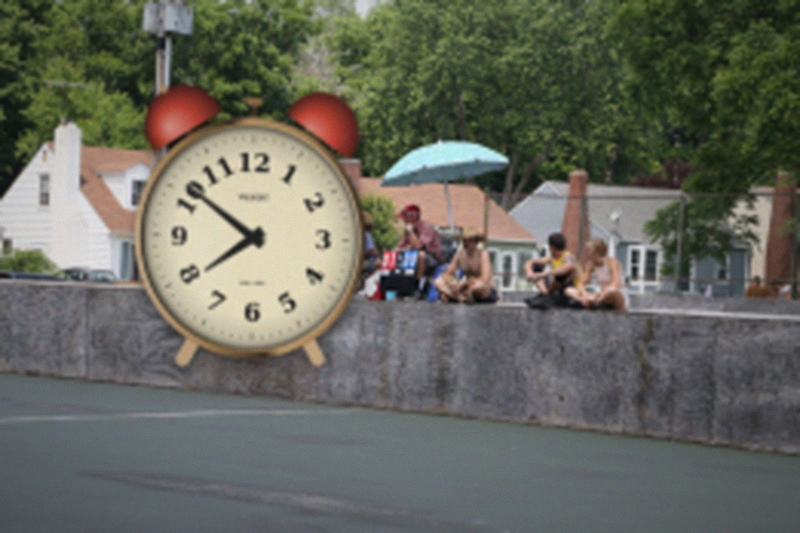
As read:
{"hour": 7, "minute": 51}
